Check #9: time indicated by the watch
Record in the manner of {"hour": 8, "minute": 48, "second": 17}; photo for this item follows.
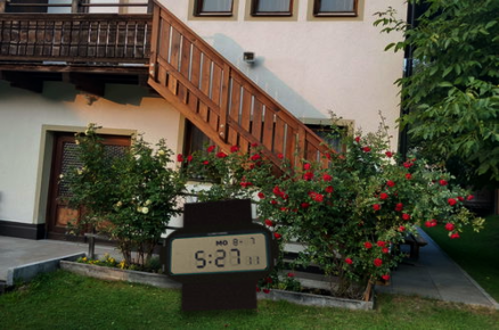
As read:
{"hour": 5, "minute": 27, "second": 11}
